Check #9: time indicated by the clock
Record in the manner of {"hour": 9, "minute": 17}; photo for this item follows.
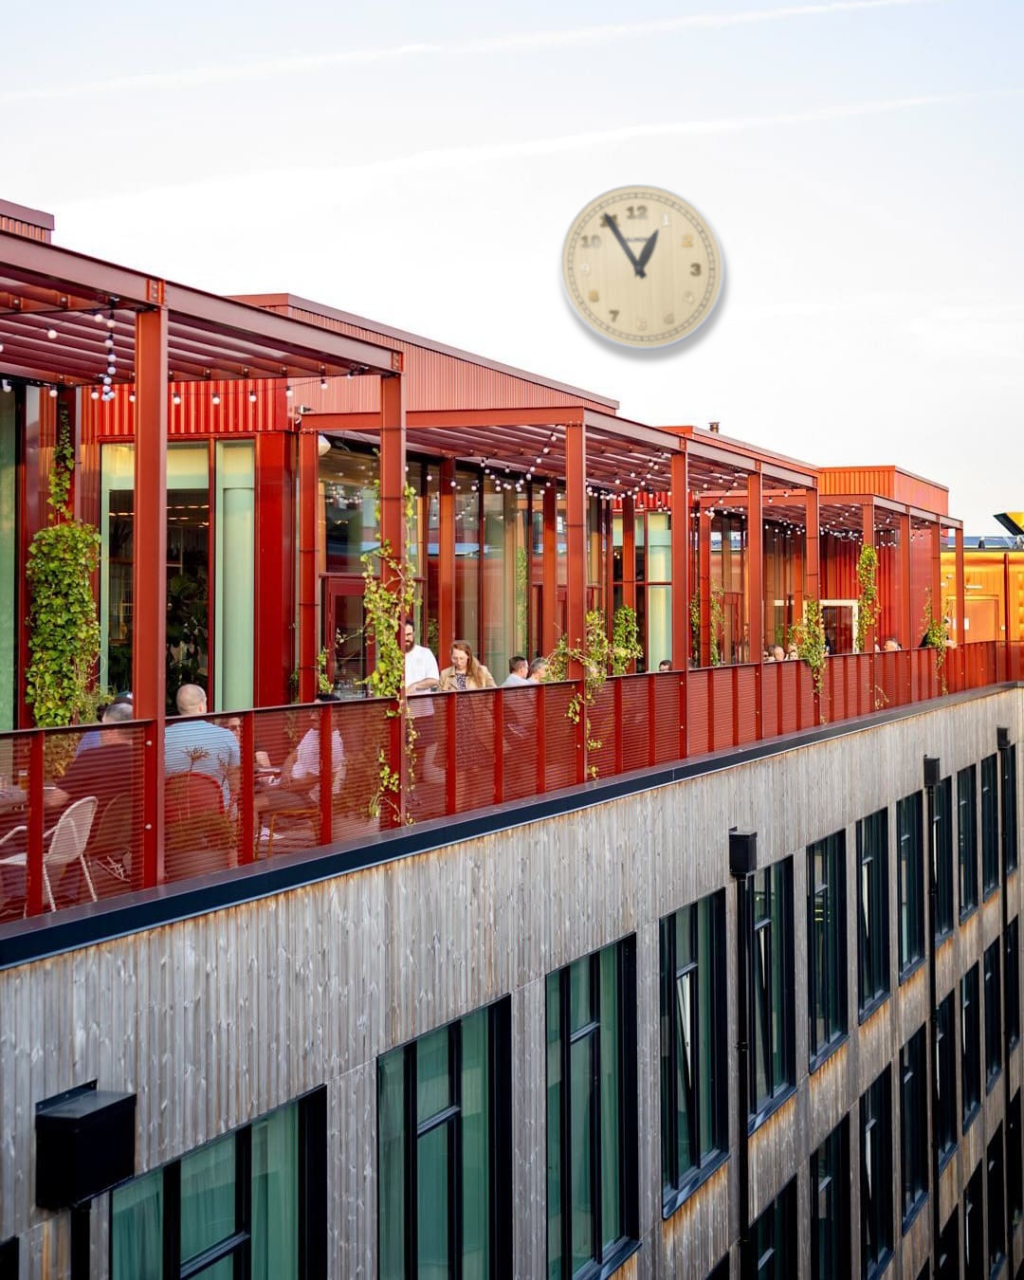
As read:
{"hour": 12, "minute": 55}
